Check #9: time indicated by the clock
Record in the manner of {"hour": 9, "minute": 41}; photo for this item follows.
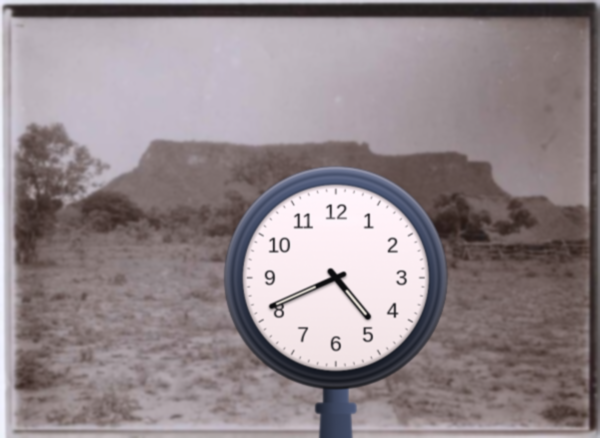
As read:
{"hour": 4, "minute": 41}
